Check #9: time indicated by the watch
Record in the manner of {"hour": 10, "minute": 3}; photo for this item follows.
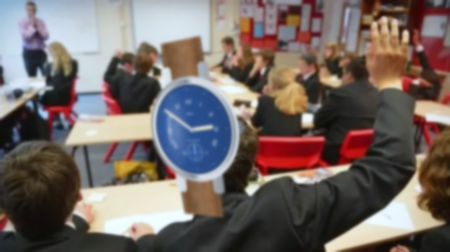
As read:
{"hour": 2, "minute": 51}
